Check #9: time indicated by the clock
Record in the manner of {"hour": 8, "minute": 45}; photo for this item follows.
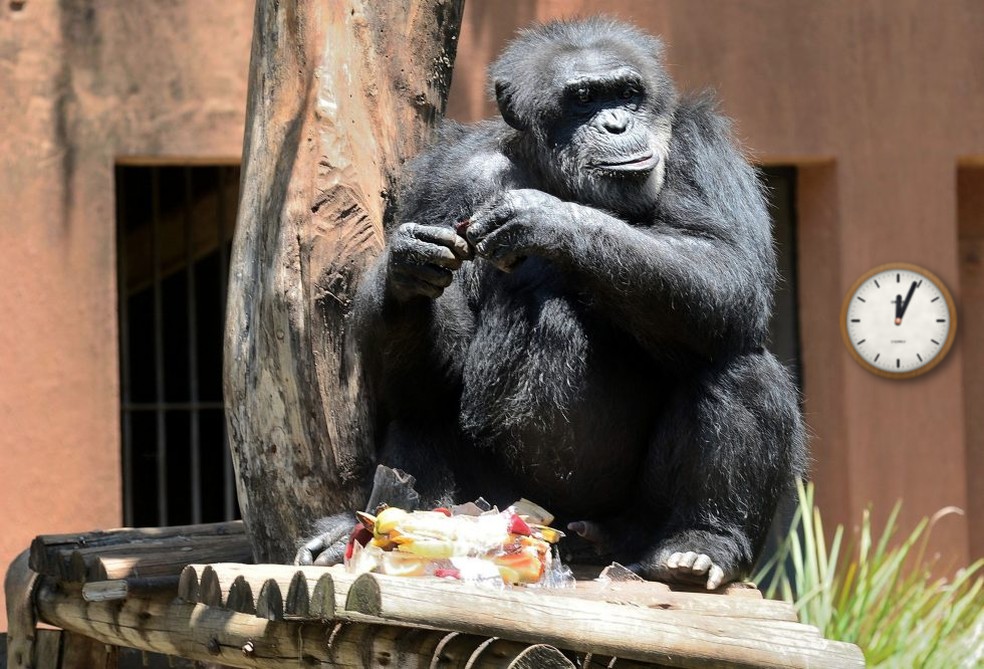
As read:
{"hour": 12, "minute": 4}
